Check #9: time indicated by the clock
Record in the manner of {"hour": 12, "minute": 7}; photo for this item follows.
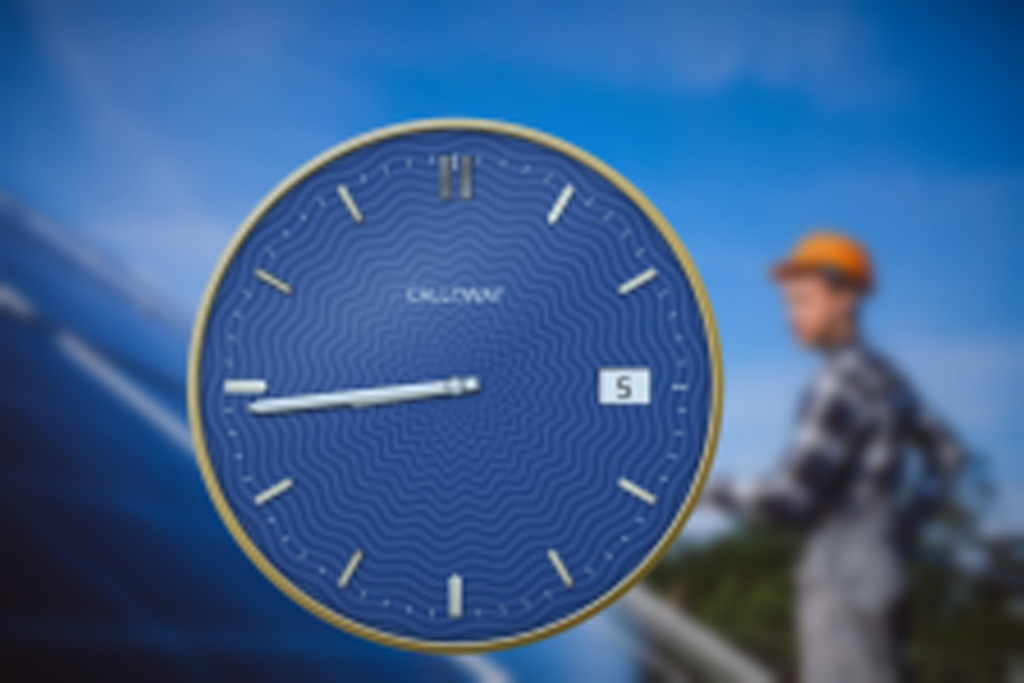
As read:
{"hour": 8, "minute": 44}
